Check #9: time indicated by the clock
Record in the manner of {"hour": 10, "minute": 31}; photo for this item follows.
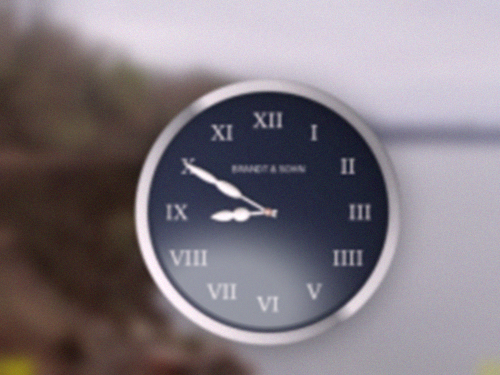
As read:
{"hour": 8, "minute": 50}
